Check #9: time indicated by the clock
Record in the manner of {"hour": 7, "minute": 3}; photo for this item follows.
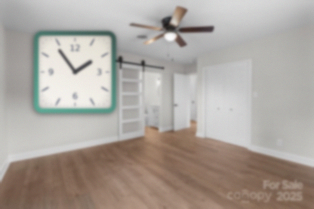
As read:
{"hour": 1, "minute": 54}
